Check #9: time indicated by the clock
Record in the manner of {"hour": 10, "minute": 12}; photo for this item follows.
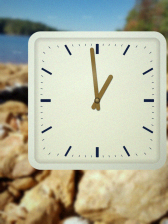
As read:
{"hour": 12, "minute": 59}
